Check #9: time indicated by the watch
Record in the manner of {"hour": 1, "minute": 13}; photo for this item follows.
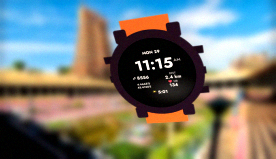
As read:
{"hour": 11, "minute": 15}
